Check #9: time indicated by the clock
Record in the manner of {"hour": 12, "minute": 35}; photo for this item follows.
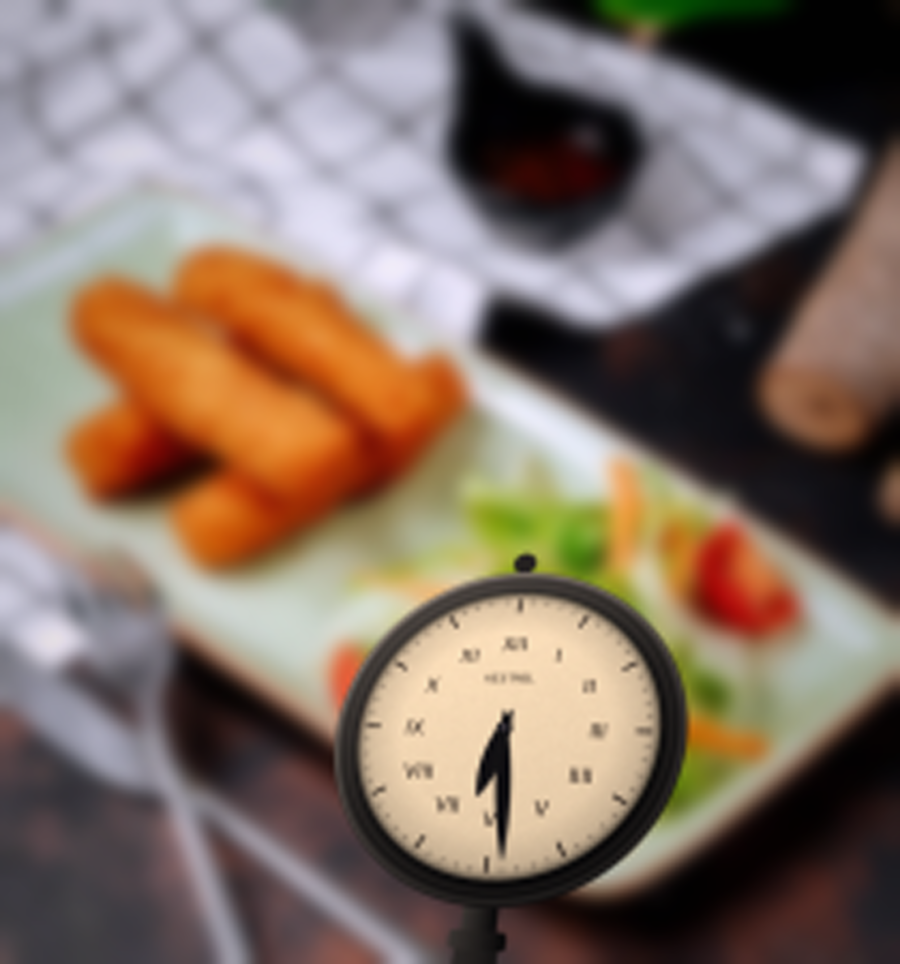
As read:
{"hour": 6, "minute": 29}
